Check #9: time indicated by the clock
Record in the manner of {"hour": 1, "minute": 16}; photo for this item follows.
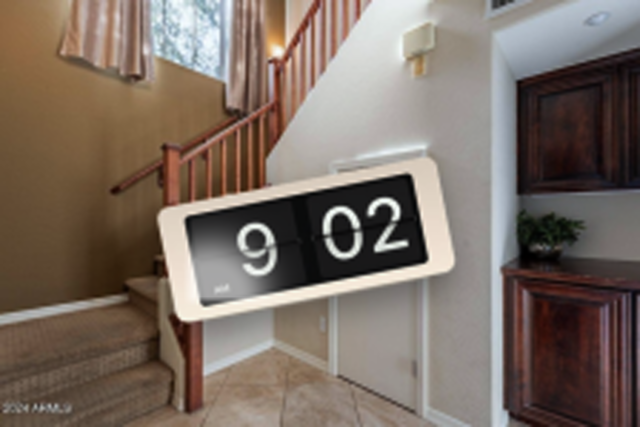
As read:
{"hour": 9, "minute": 2}
